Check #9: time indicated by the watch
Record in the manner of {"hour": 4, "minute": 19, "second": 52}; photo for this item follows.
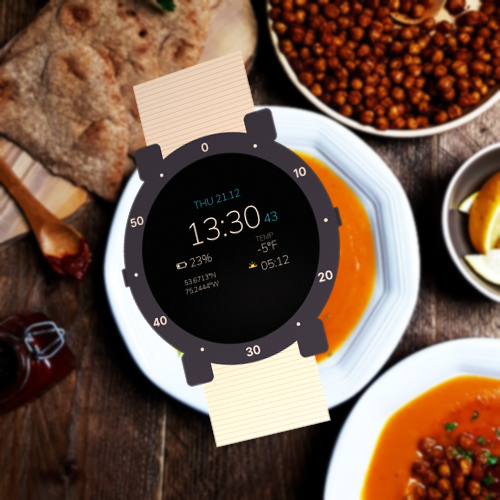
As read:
{"hour": 13, "minute": 30, "second": 43}
